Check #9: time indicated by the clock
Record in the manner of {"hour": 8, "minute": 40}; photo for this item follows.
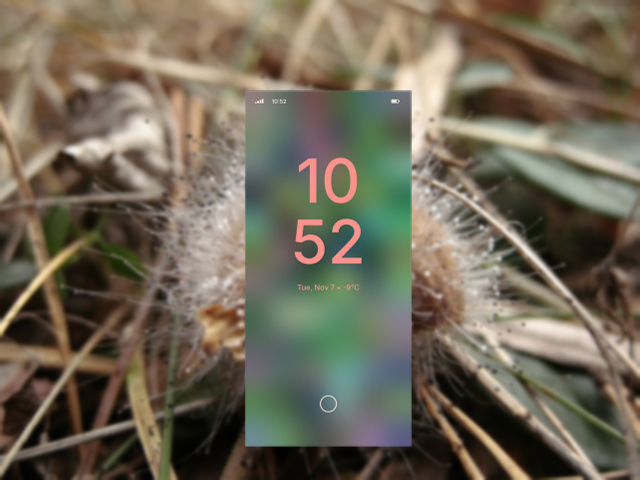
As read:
{"hour": 10, "minute": 52}
